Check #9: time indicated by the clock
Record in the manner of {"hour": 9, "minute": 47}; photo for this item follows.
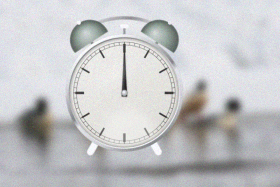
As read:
{"hour": 12, "minute": 0}
